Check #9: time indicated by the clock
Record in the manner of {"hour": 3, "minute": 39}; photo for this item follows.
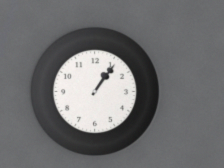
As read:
{"hour": 1, "minute": 6}
